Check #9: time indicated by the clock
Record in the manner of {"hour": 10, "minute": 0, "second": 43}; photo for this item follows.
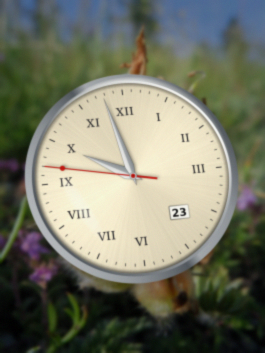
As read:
{"hour": 9, "minute": 57, "second": 47}
